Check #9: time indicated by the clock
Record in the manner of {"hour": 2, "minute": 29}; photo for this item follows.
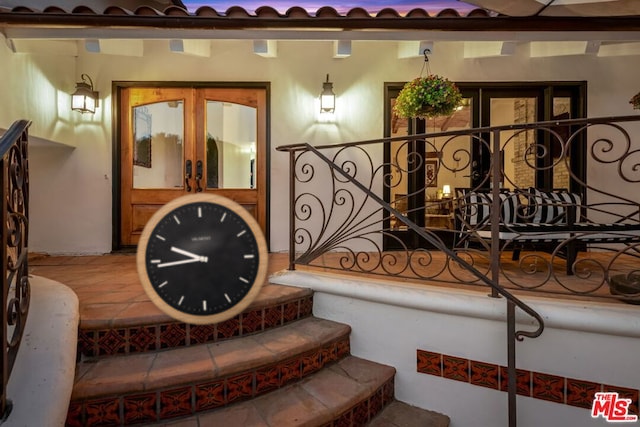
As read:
{"hour": 9, "minute": 44}
